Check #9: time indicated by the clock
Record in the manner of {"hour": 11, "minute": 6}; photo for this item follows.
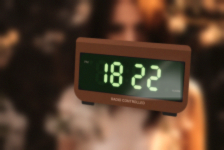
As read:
{"hour": 18, "minute": 22}
